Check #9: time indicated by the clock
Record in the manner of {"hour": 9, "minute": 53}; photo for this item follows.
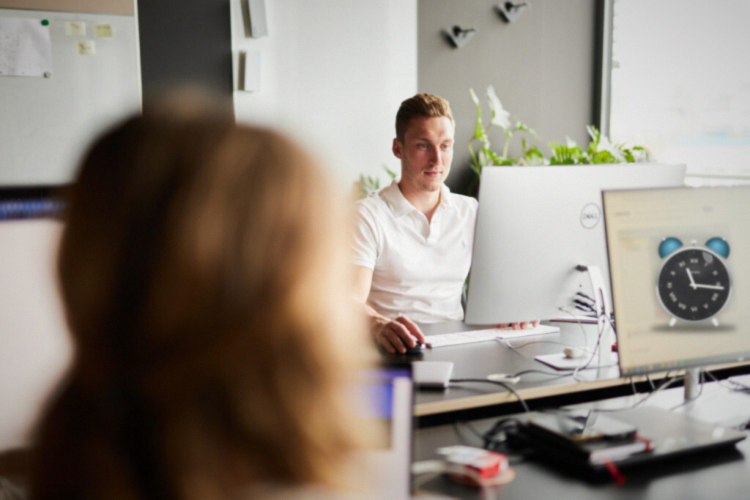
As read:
{"hour": 11, "minute": 16}
